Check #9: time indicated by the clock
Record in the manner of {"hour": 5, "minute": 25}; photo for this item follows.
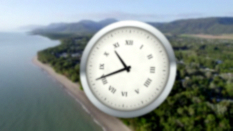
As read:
{"hour": 10, "minute": 41}
